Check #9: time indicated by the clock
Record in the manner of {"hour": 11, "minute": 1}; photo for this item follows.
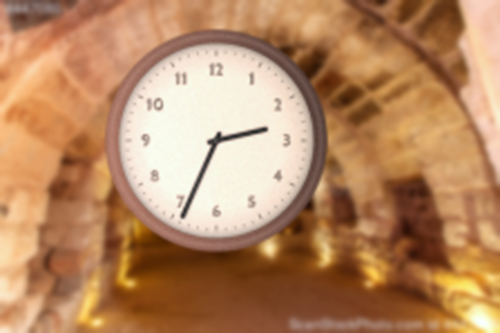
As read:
{"hour": 2, "minute": 34}
